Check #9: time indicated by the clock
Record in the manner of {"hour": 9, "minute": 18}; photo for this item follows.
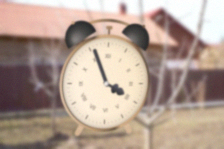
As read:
{"hour": 3, "minute": 56}
